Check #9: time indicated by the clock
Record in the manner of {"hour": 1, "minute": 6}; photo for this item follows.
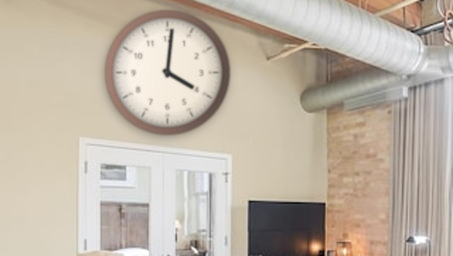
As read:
{"hour": 4, "minute": 1}
